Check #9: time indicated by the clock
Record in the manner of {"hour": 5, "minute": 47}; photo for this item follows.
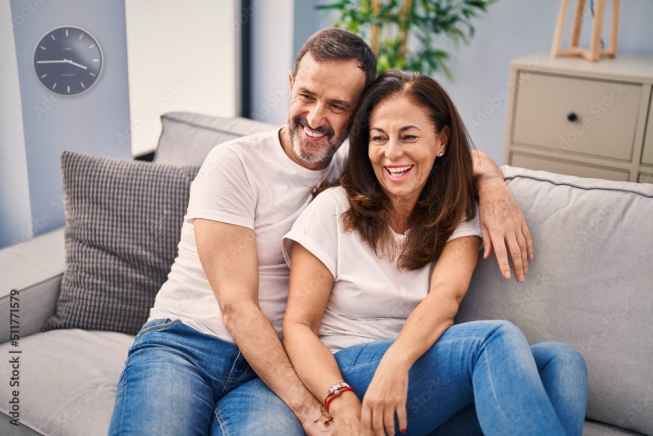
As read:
{"hour": 3, "minute": 45}
